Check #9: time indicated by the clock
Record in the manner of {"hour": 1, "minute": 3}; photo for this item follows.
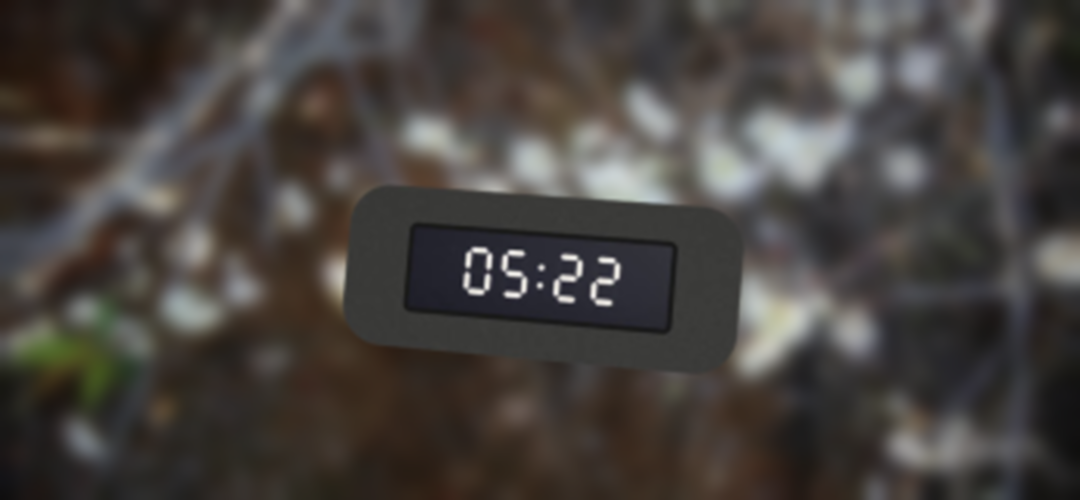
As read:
{"hour": 5, "minute": 22}
